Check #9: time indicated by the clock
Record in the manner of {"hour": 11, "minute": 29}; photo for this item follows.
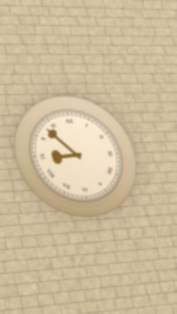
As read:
{"hour": 8, "minute": 53}
